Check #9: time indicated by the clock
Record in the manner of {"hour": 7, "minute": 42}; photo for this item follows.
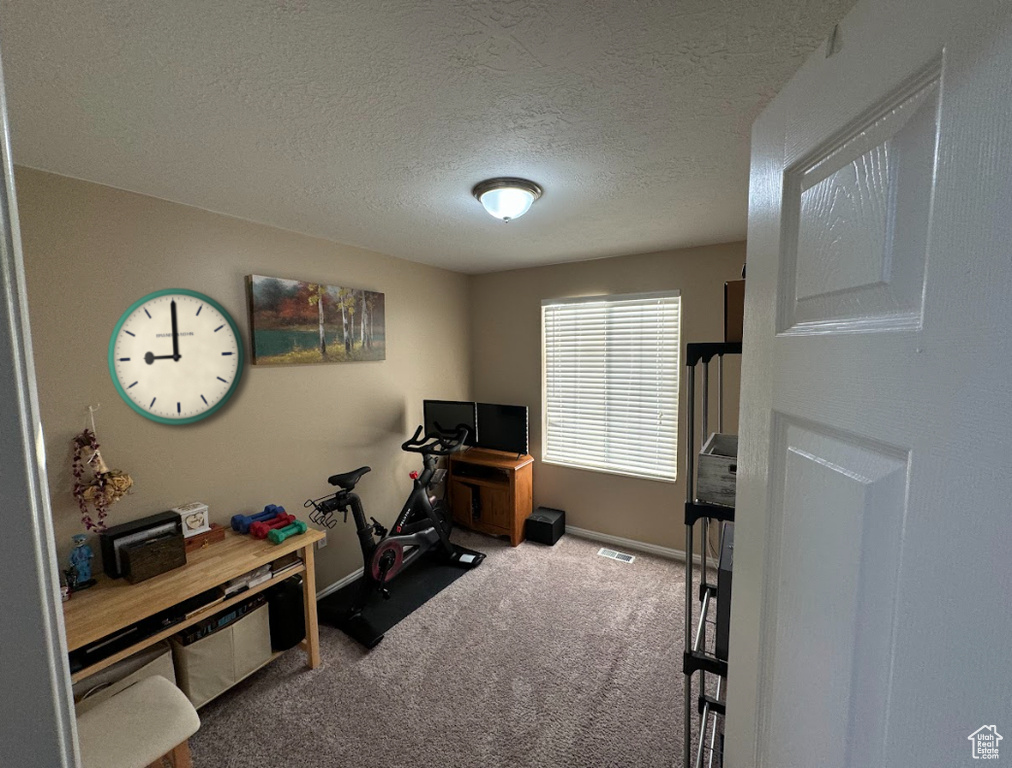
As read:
{"hour": 9, "minute": 0}
